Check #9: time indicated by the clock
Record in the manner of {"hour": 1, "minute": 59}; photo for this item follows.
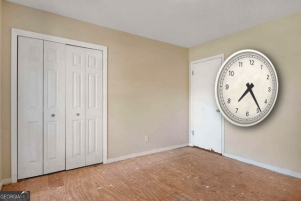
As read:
{"hour": 7, "minute": 24}
